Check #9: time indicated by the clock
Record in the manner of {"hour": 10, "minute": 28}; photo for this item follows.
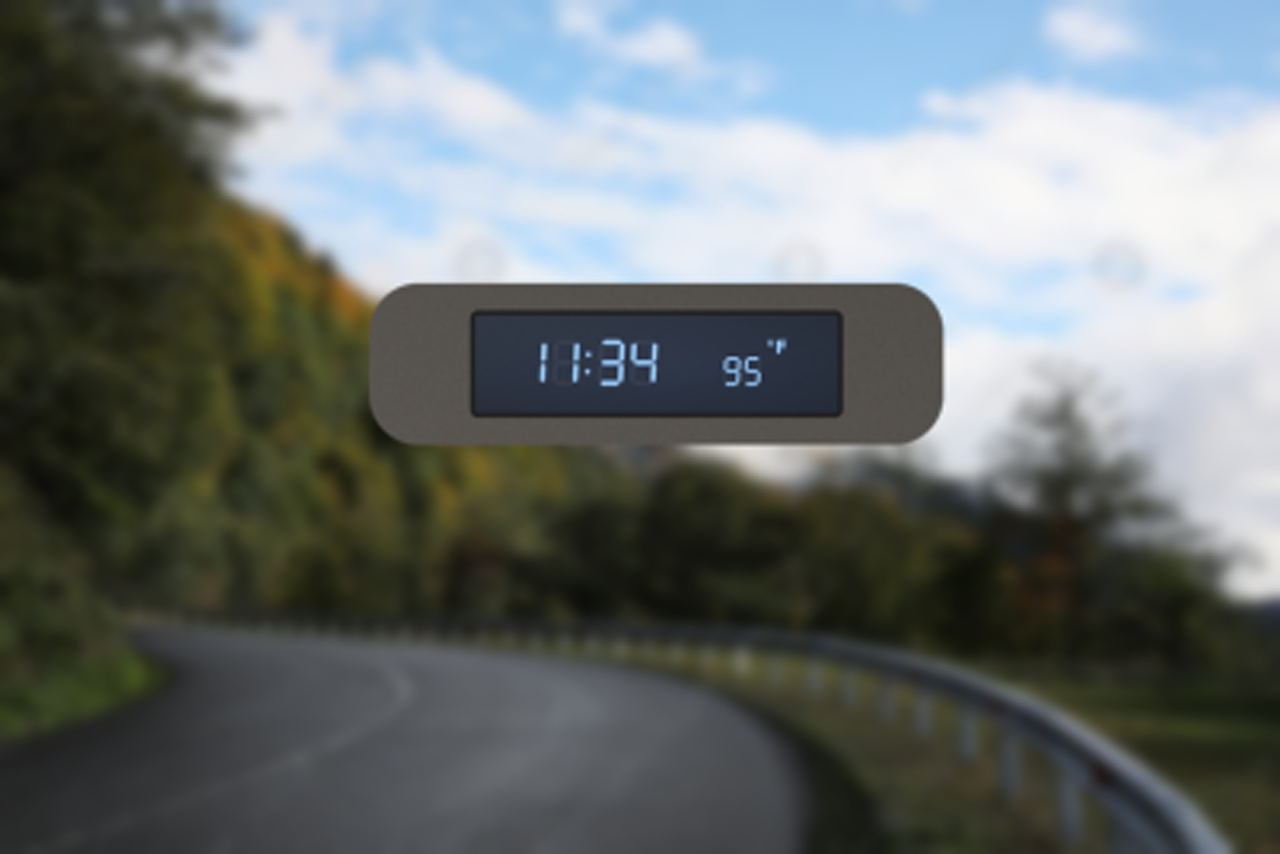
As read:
{"hour": 11, "minute": 34}
